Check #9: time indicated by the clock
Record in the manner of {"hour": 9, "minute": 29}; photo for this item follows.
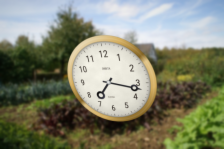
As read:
{"hour": 7, "minute": 17}
